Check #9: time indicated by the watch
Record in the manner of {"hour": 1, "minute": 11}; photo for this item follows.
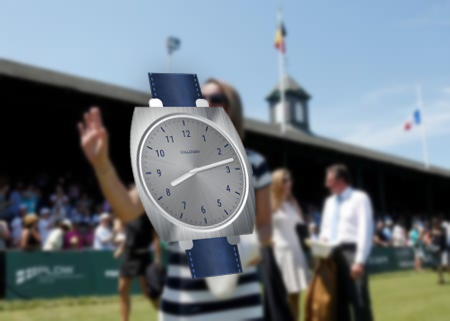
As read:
{"hour": 8, "minute": 13}
